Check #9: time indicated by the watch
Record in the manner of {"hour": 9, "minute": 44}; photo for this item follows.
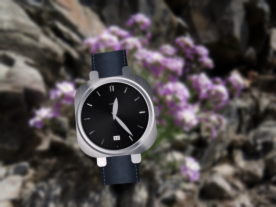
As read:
{"hour": 12, "minute": 24}
